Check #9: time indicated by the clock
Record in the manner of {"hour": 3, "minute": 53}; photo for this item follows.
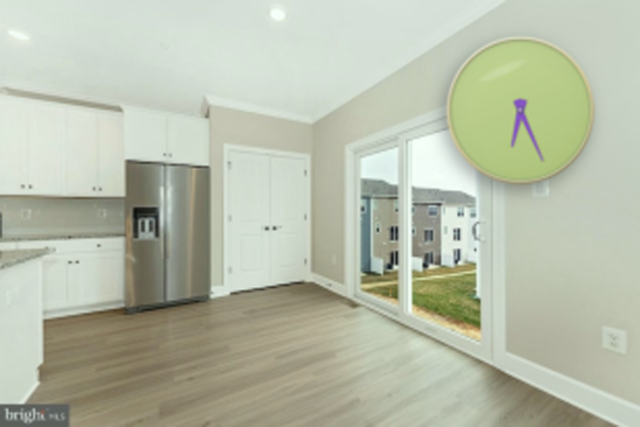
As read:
{"hour": 6, "minute": 26}
